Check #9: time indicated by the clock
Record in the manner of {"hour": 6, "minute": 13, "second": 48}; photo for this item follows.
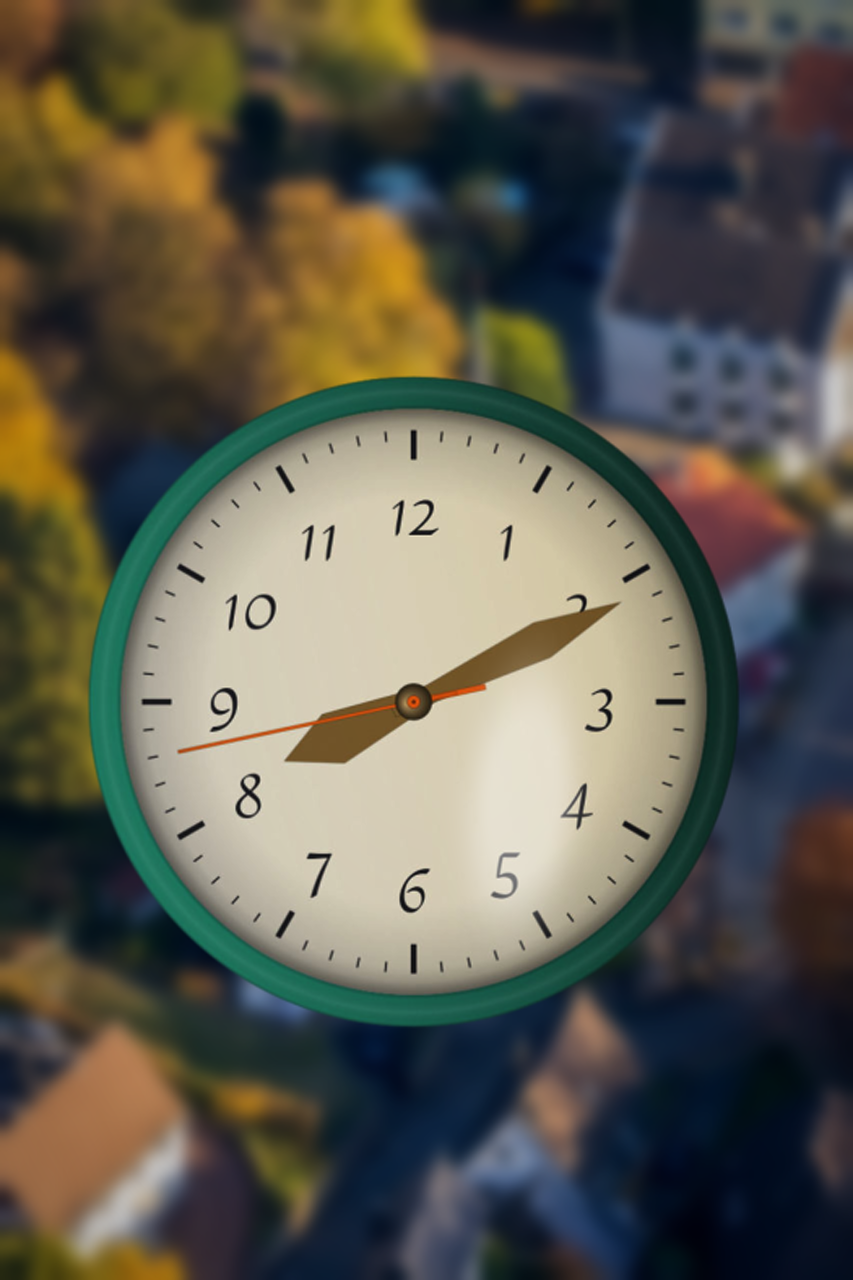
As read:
{"hour": 8, "minute": 10, "second": 43}
